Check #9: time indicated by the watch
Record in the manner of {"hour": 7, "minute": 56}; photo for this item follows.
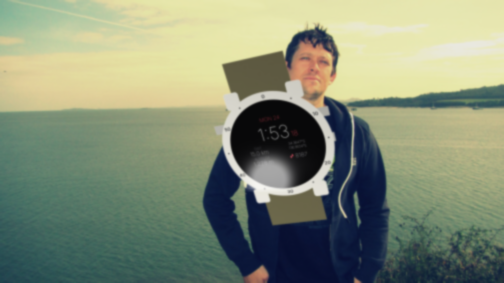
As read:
{"hour": 1, "minute": 53}
